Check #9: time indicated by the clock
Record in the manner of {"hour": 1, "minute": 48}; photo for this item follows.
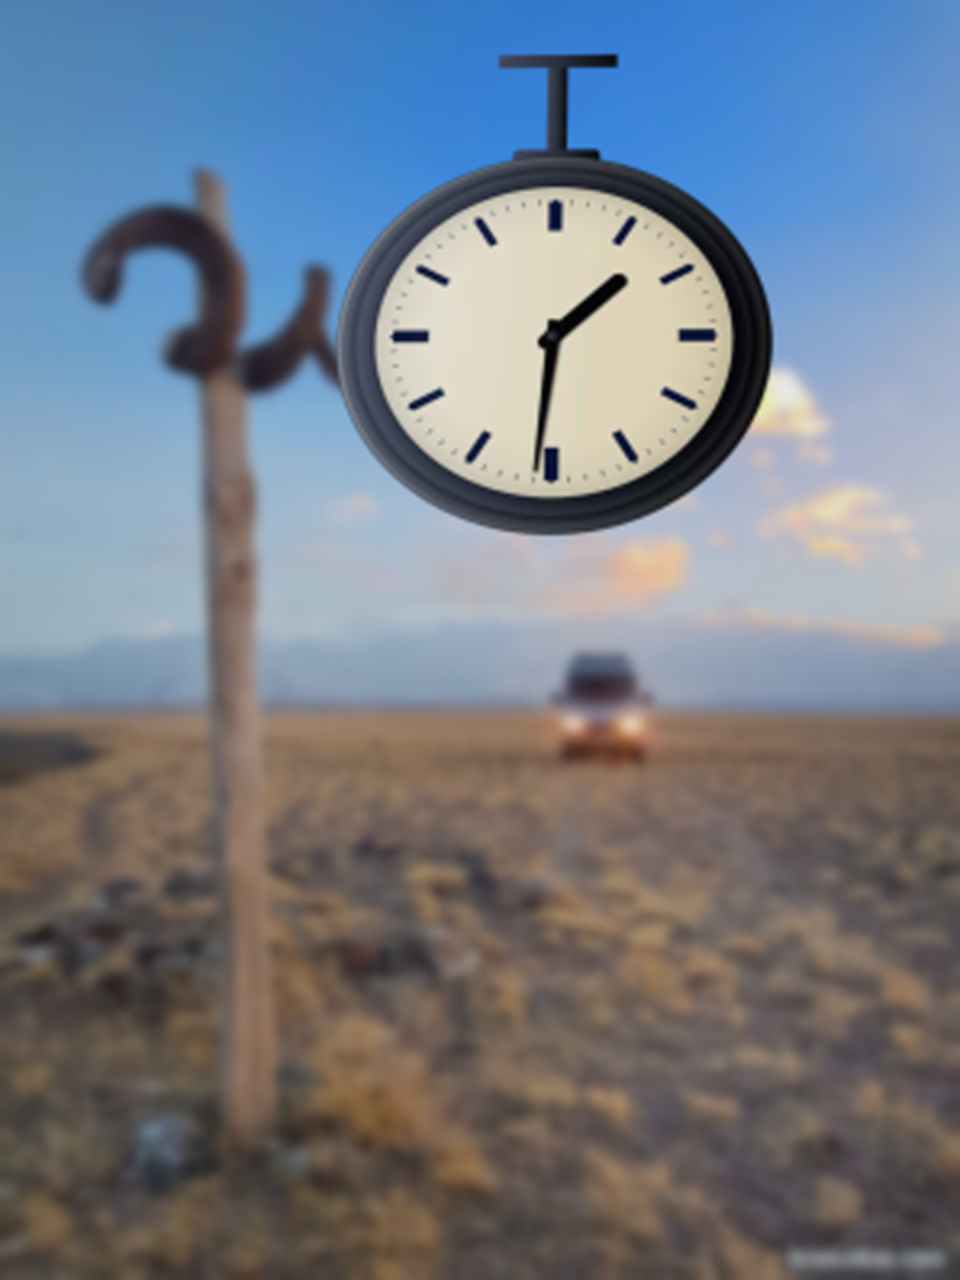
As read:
{"hour": 1, "minute": 31}
